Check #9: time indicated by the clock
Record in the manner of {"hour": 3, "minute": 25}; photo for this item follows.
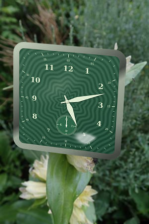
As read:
{"hour": 5, "minute": 12}
